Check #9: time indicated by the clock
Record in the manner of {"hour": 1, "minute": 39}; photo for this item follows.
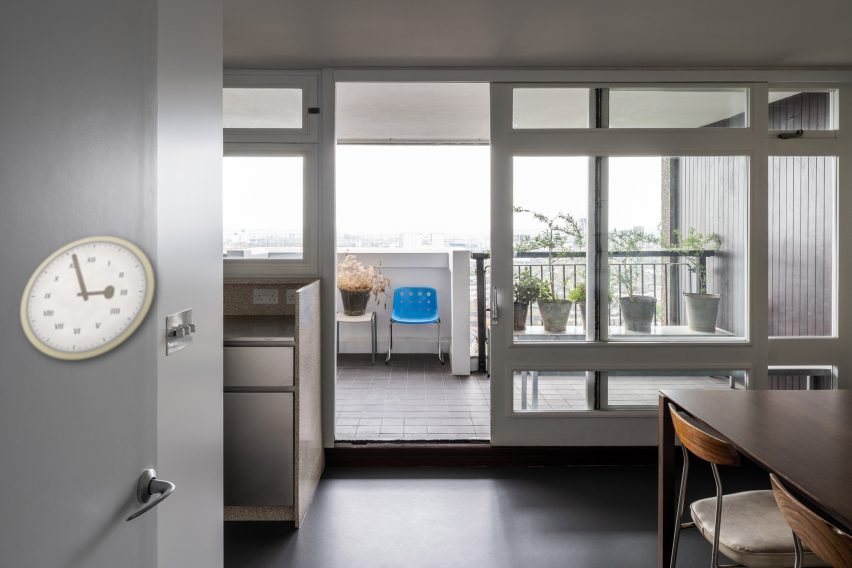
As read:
{"hour": 2, "minute": 56}
